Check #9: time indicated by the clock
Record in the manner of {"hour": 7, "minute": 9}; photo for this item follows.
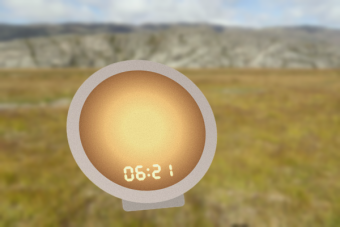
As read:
{"hour": 6, "minute": 21}
